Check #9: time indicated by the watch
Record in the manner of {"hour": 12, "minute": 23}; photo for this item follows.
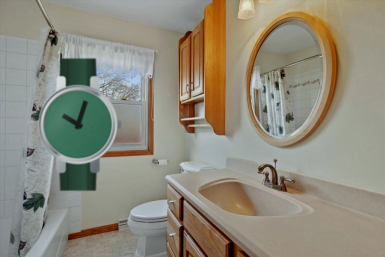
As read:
{"hour": 10, "minute": 3}
